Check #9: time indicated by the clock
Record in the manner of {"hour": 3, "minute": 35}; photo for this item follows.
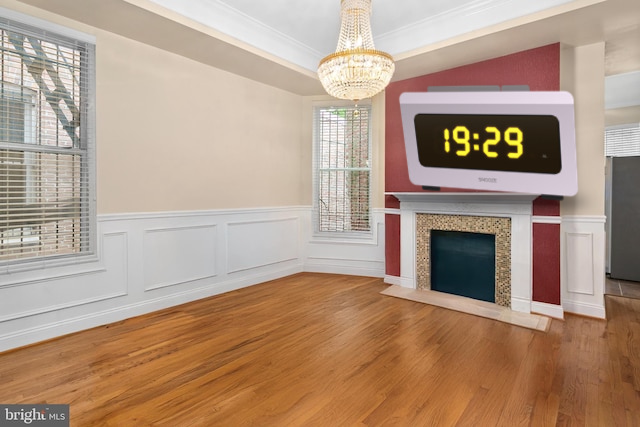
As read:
{"hour": 19, "minute": 29}
